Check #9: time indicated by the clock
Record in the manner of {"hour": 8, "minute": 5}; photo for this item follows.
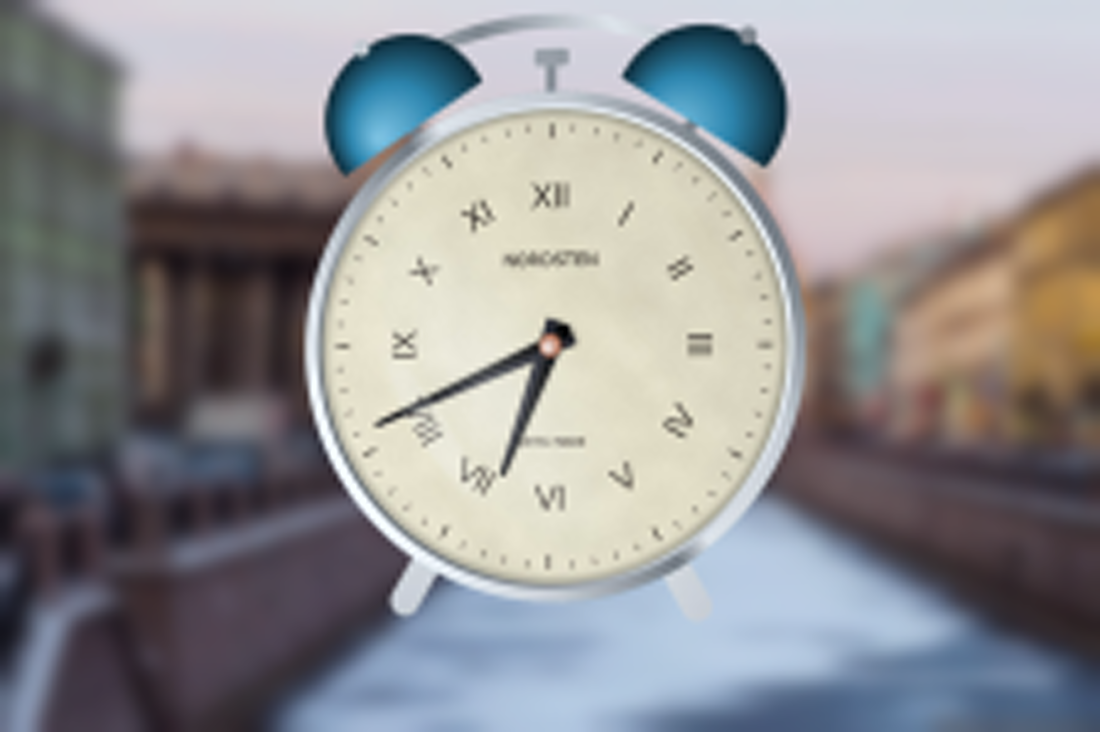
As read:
{"hour": 6, "minute": 41}
